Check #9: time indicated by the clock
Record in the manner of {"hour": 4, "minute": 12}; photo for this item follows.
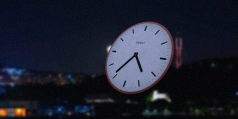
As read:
{"hour": 4, "minute": 36}
